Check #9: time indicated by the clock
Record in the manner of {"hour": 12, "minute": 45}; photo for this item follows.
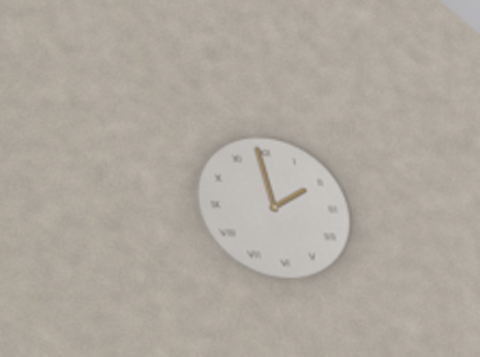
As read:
{"hour": 1, "minute": 59}
